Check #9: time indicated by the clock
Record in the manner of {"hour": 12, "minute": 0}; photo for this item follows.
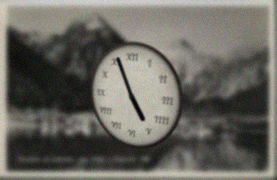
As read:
{"hour": 4, "minute": 56}
